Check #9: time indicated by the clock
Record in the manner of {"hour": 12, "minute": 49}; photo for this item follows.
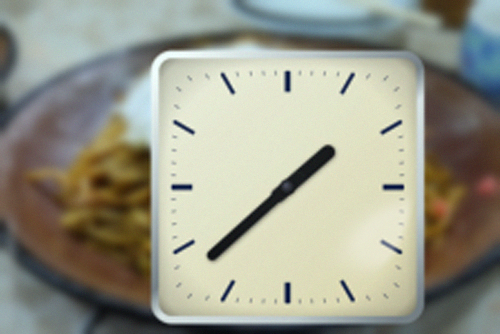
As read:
{"hour": 1, "minute": 38}
